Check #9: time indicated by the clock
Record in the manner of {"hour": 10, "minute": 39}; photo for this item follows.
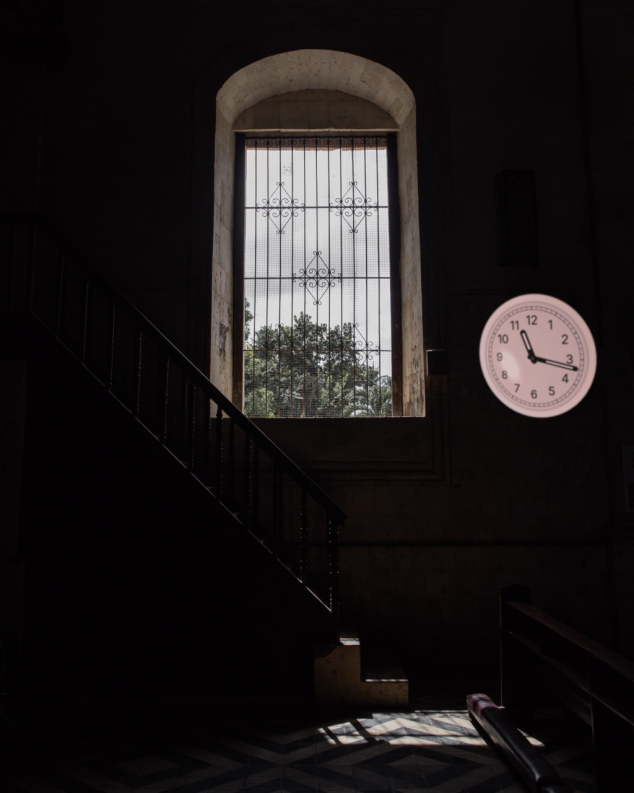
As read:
{"hour": 11, "minute": 17}
